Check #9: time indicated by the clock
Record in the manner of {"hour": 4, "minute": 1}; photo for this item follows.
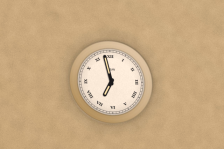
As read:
{"hour": 6, "minute": 58}
